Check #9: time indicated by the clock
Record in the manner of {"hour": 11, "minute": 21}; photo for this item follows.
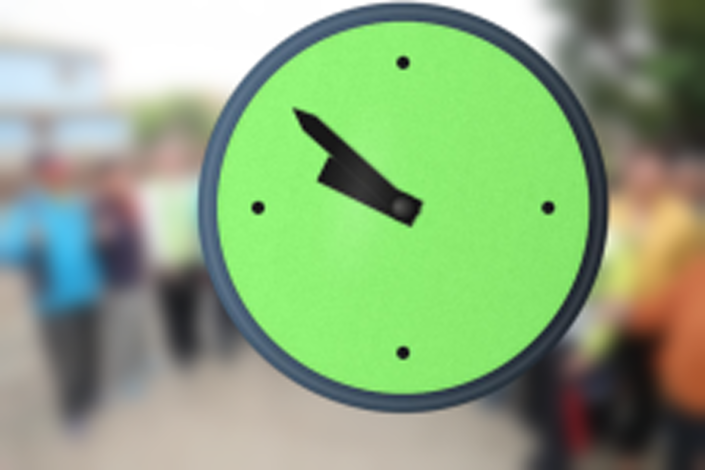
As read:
{"hour": 9, "minute": 52}
